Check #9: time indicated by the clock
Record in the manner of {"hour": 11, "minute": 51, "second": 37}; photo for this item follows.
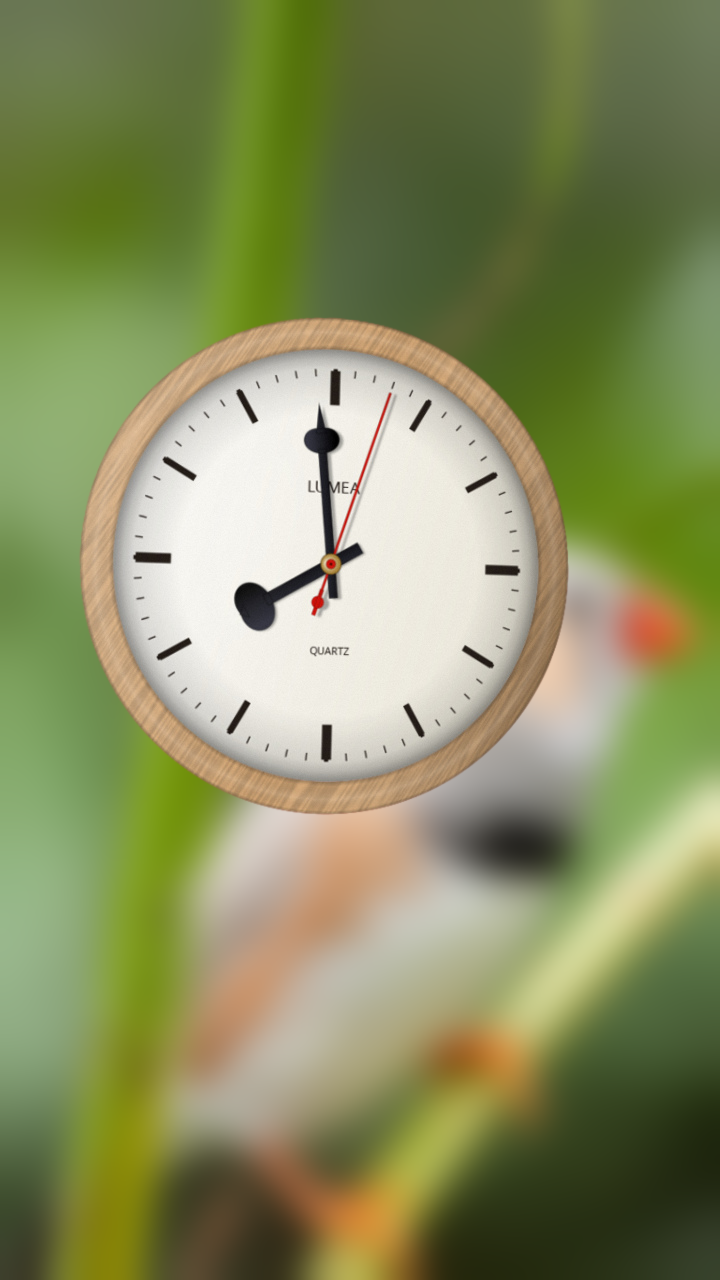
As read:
{"hour": 7, "minute": 59, "second": 3}
